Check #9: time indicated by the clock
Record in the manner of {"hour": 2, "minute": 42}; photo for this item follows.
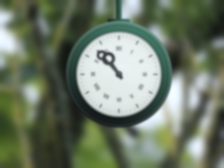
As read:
{"hour": 10, "minute": 53}
